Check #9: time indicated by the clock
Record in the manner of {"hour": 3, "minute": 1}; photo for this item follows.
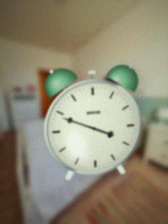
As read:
{"hour": 3, "minute": 49}
